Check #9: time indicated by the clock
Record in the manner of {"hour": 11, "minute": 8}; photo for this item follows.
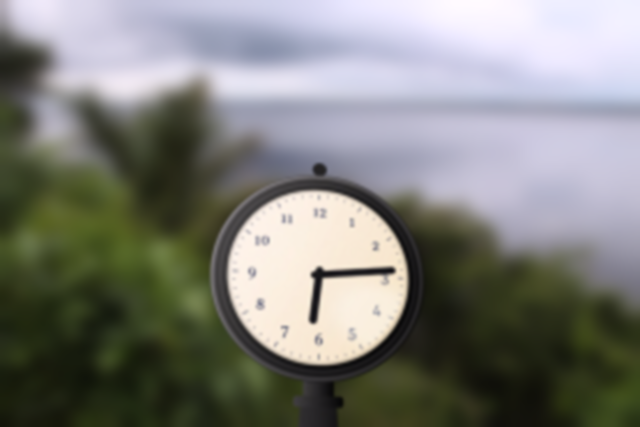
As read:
{"hour": 6, "minute": 14}
